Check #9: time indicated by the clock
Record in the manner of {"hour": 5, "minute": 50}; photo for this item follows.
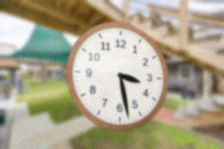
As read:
{"hour": 3, "minute": 28}
